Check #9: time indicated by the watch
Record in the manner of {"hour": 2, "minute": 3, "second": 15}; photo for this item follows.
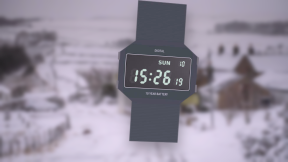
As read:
{"hour": 15, "minute": 26, "second": 19}
